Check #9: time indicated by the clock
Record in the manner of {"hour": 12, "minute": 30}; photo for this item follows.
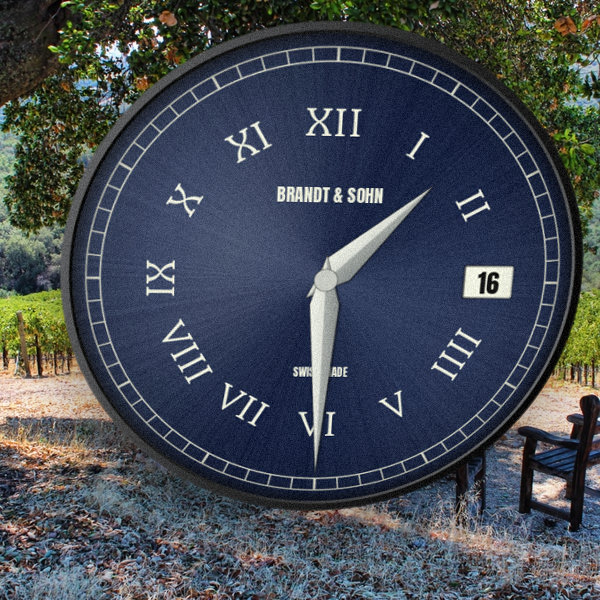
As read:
{"hour": 1, "minute": 30}
